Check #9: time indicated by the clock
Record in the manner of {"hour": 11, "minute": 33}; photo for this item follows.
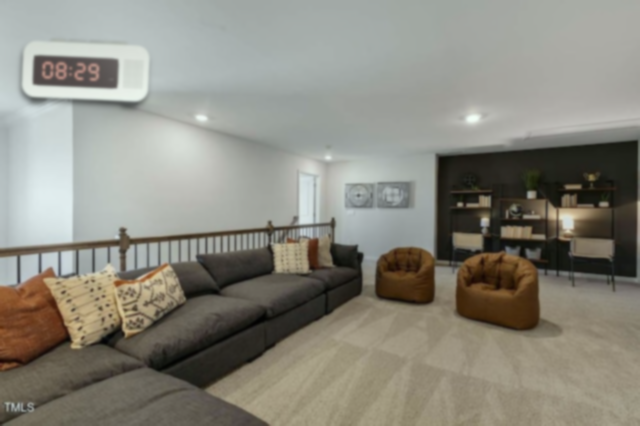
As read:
{"hour": 8, "minute": 29}
